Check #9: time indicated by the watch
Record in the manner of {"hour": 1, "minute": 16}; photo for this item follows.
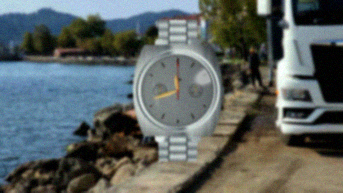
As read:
{"hour": 11, "minute": 42}
